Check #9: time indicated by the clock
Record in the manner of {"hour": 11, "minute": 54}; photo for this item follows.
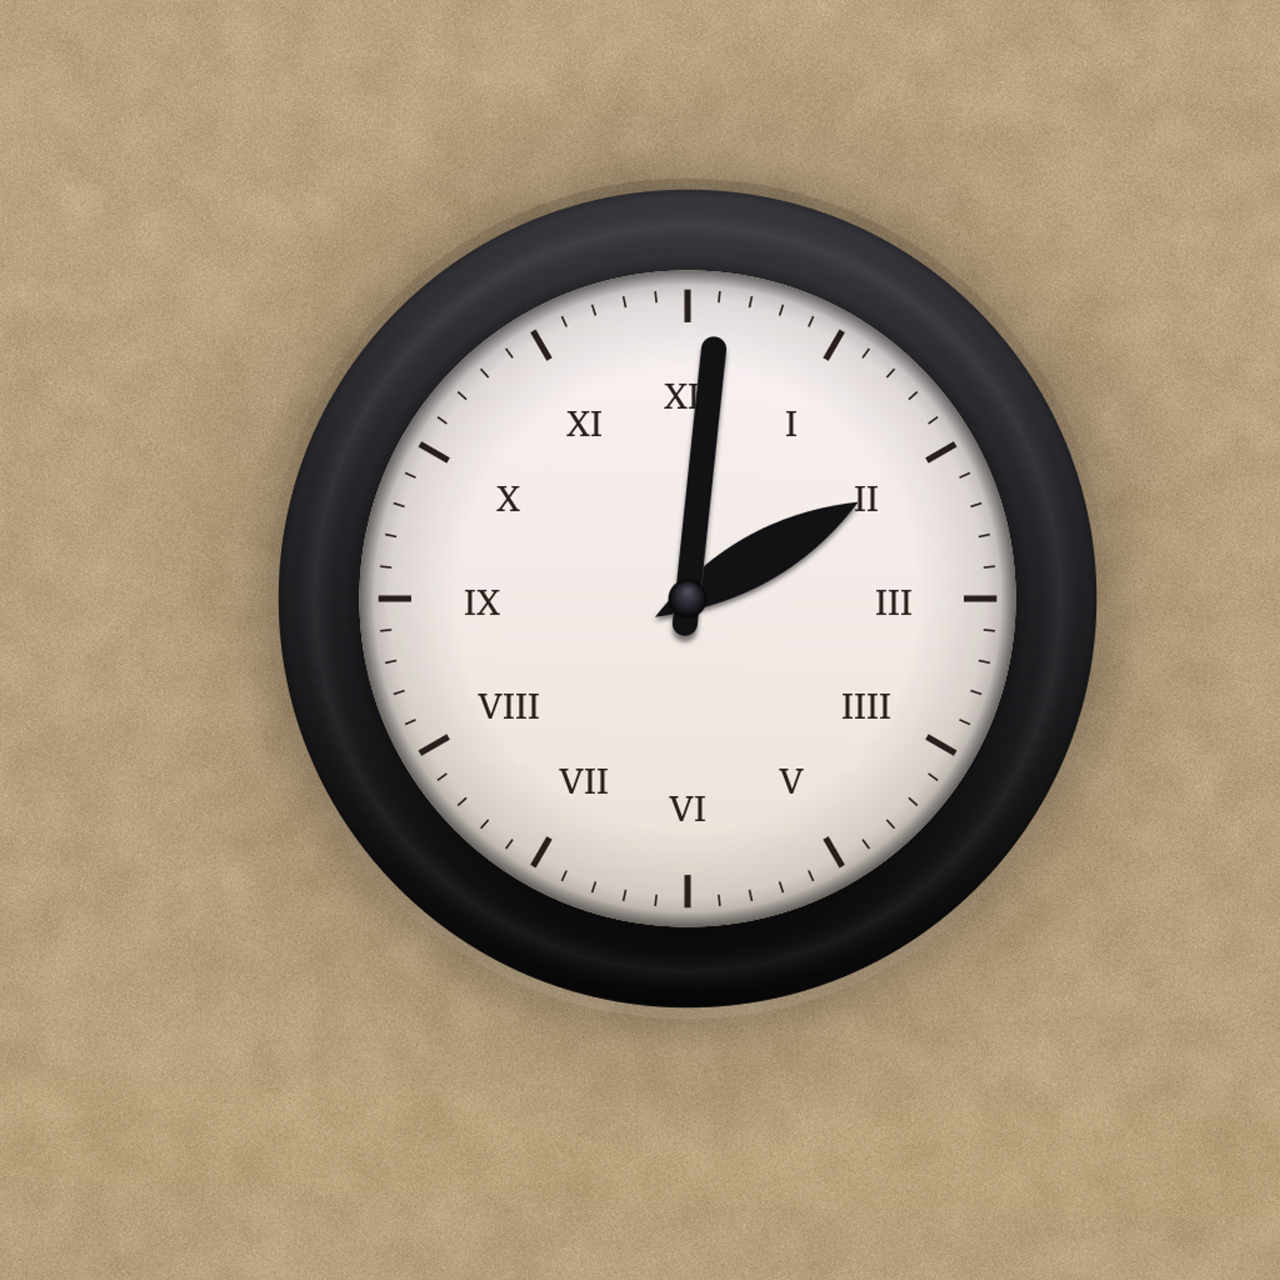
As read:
{"hour": 2, "minute": 1}
